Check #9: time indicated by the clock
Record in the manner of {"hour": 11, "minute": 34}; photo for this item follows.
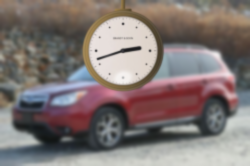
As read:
{"hour": 2, "minute": 42}
